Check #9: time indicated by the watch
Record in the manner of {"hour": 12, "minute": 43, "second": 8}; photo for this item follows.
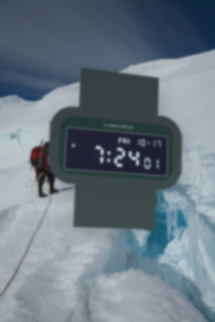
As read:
{"hour": 7, "minute": 24, "second": 1}
